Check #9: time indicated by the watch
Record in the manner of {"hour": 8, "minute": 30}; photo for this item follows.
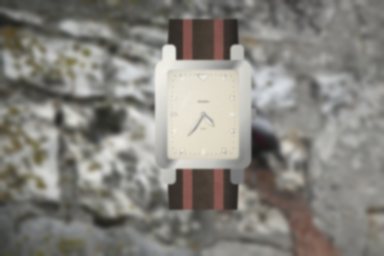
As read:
{"hour": 4, "minute": 36}
